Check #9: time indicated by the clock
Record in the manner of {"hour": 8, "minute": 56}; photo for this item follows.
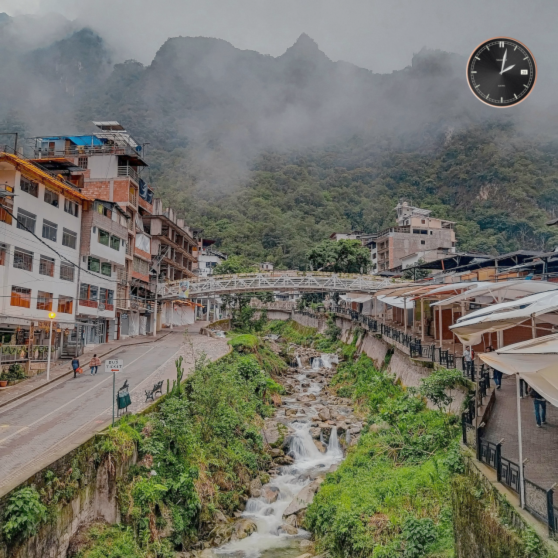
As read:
{"hour": 2, "minute": 2}
